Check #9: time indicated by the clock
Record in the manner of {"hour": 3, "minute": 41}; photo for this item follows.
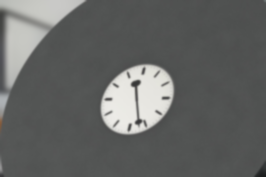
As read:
{"hour": 11, "minute": 27}
